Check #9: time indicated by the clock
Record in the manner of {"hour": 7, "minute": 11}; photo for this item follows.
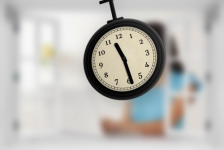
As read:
{"hour": 11, "minute": 29}
